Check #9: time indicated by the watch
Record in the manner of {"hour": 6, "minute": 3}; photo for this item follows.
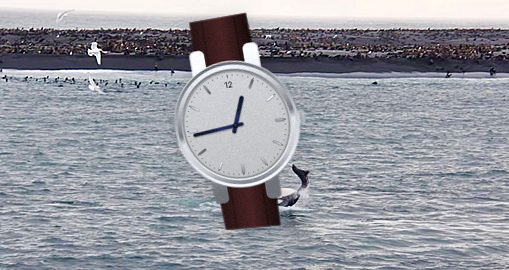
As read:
{"hour": 12, "minute": 44}
